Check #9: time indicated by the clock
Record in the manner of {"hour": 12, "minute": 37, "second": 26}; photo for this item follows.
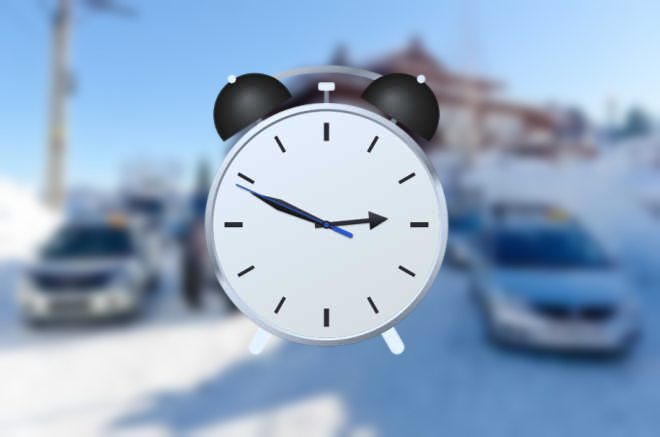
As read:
{"hour": 2, "minute": 48, "second": 49}
